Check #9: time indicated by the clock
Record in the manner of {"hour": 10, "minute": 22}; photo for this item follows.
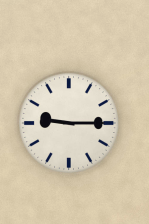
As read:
{"hour": 9, "minute": 15}
